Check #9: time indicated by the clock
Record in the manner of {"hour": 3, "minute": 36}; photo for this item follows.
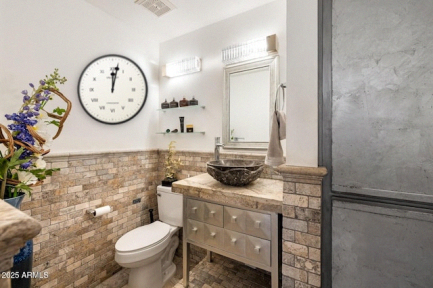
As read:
{"hour": 12, "minute": 2}
